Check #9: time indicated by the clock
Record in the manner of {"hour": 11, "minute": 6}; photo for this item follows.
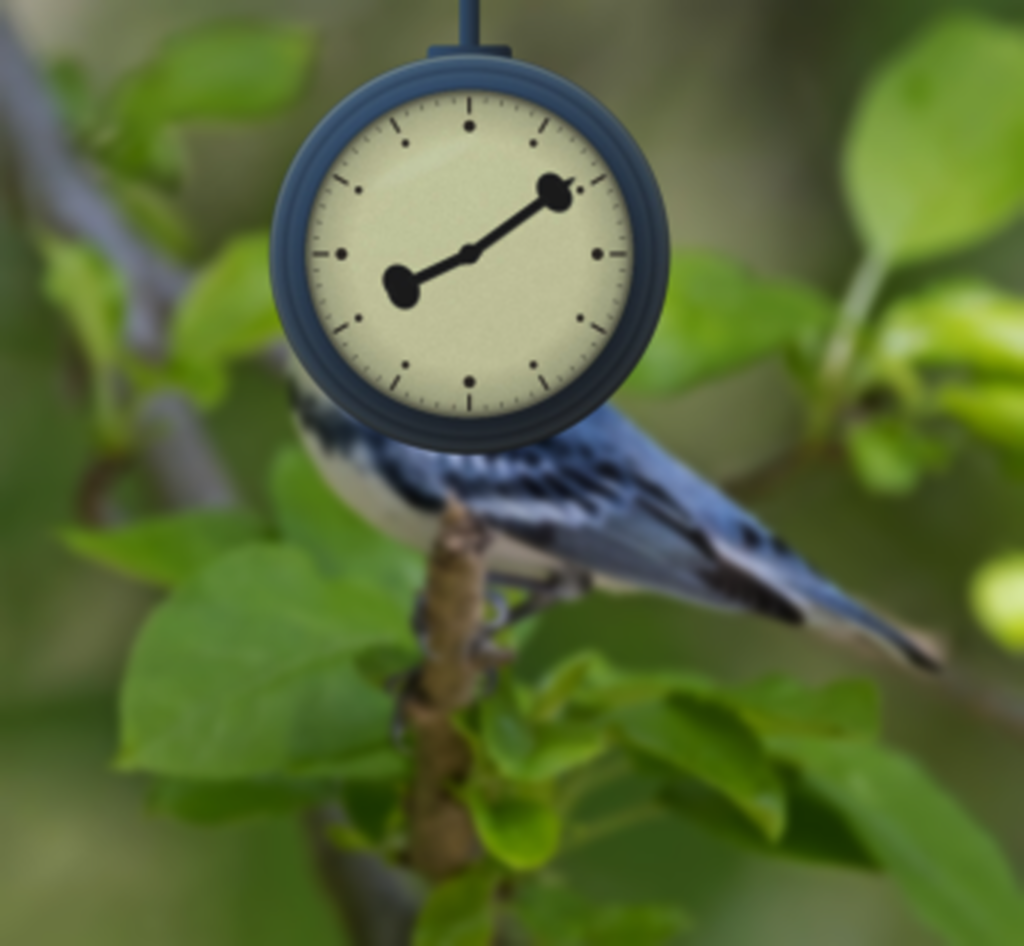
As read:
{"hour": 8, "minute": 9}
